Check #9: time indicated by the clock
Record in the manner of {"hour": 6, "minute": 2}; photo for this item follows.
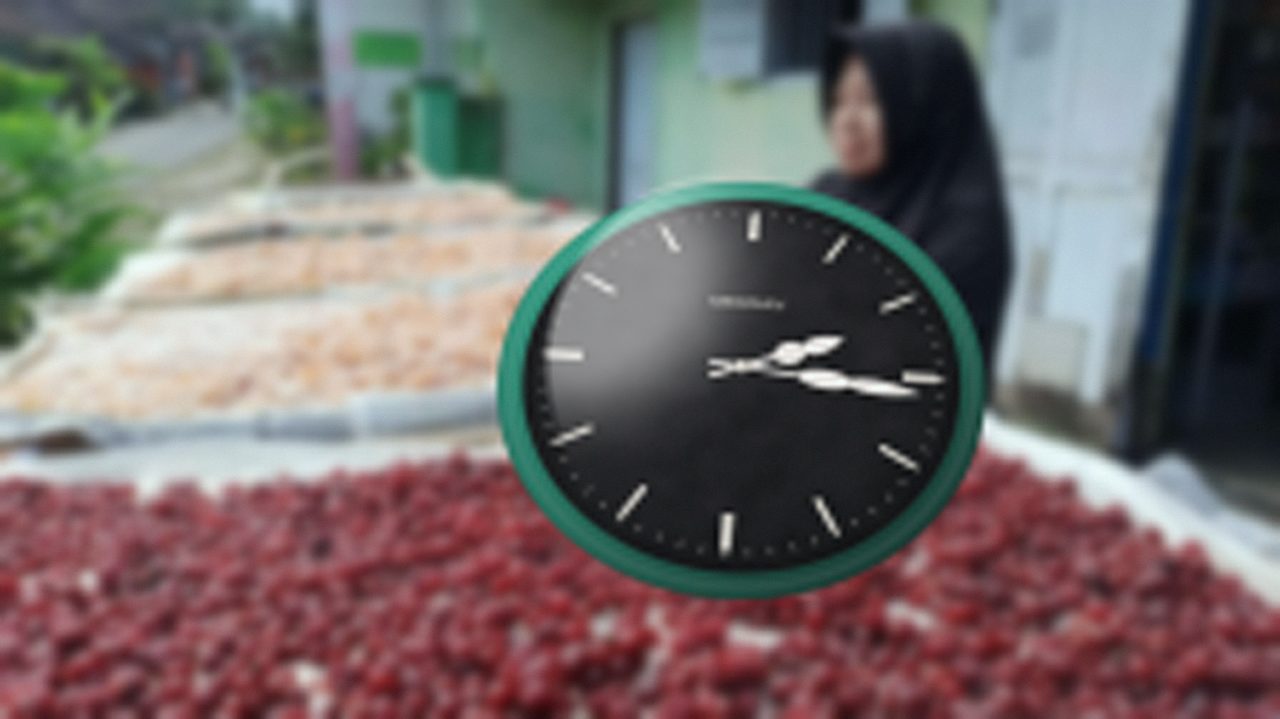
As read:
{"hour": 2, "minute": 16}
